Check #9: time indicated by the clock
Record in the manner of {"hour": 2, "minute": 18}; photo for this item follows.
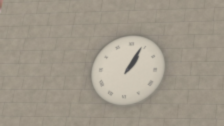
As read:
{"hour": 1, "minute": 4}
